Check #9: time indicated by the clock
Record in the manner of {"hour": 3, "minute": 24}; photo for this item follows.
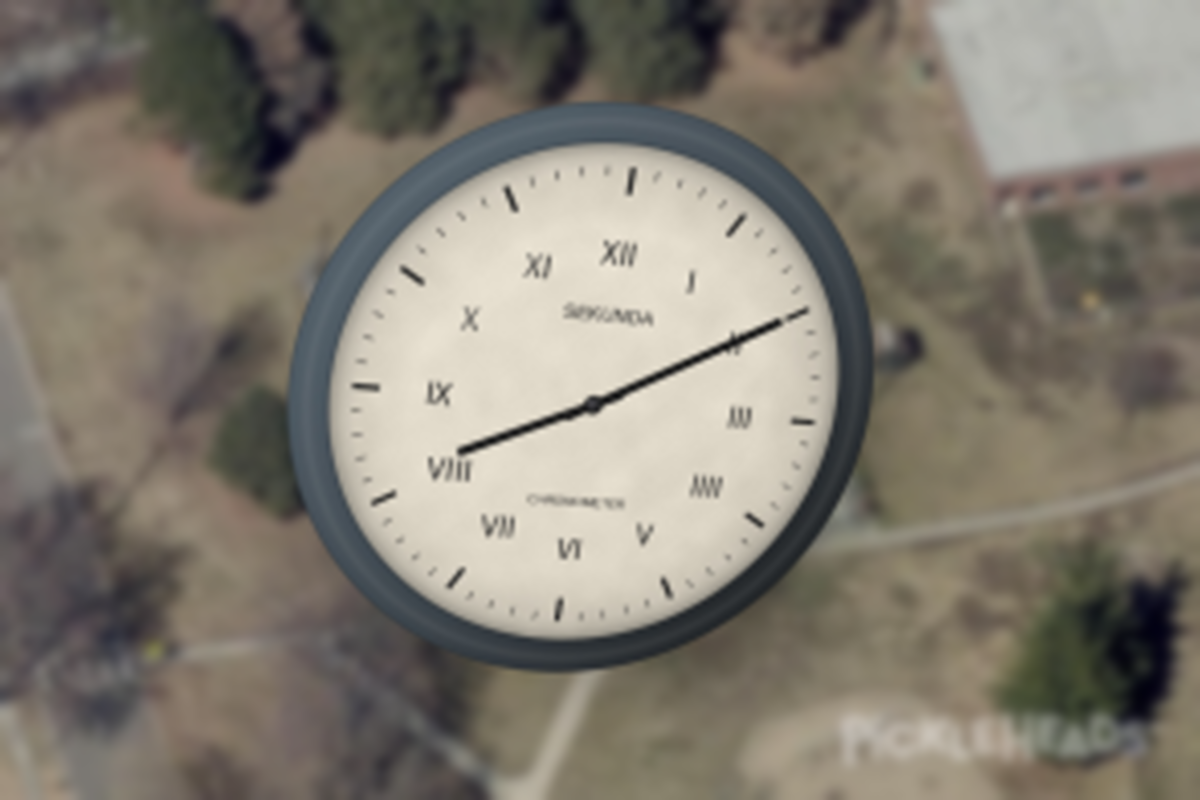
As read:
{"hour": 8, "minute": 10}
